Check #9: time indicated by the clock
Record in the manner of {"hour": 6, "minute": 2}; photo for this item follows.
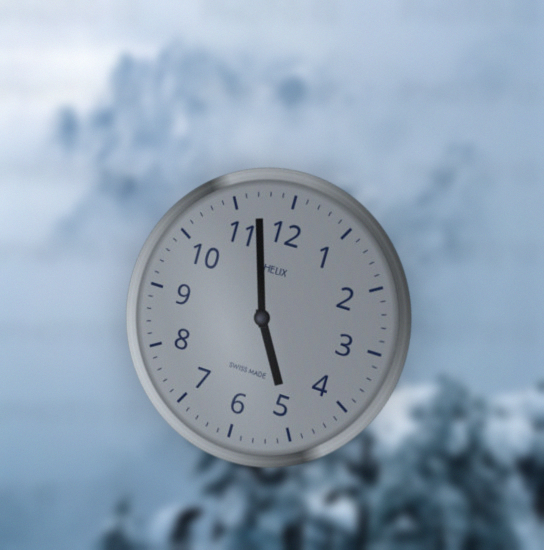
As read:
{"hour": 4, "minute": 57}
